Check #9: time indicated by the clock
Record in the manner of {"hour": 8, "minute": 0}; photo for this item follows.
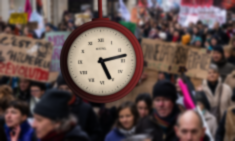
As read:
{"hour": 5, "minute": 13}
